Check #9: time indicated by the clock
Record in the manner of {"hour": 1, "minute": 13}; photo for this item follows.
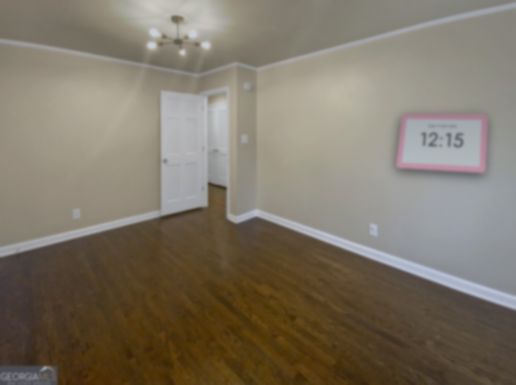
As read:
{"hour": 12, "minute": 15}
